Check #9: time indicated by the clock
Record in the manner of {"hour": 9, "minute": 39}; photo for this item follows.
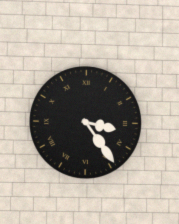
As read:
{"hour": 3, "minute": 24}
